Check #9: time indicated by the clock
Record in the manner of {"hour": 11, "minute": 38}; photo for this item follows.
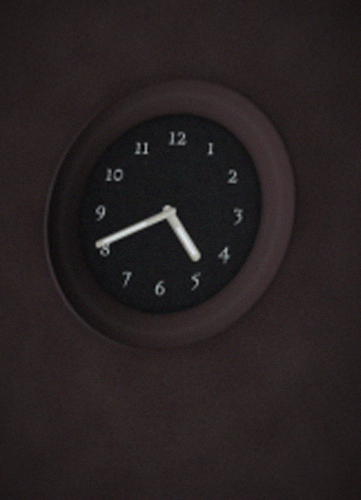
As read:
{"hour": 4, "minute": 41}
